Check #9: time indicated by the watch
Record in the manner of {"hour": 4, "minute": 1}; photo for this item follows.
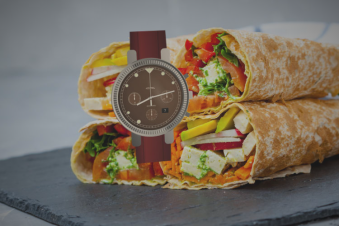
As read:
{"hour": 8, "minute": 13}
